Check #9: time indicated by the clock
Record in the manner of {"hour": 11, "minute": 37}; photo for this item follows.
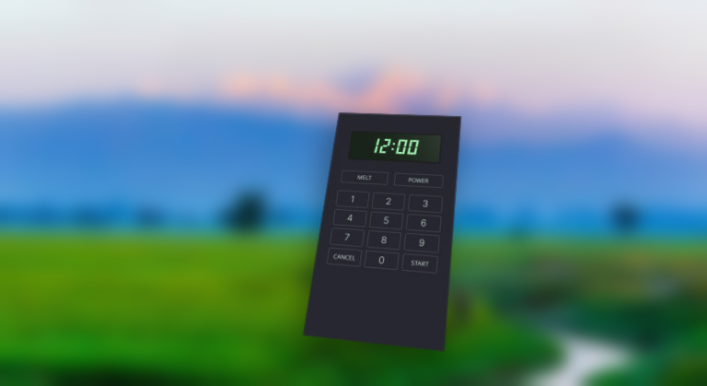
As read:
{"hour": 12, "minute": 0}
